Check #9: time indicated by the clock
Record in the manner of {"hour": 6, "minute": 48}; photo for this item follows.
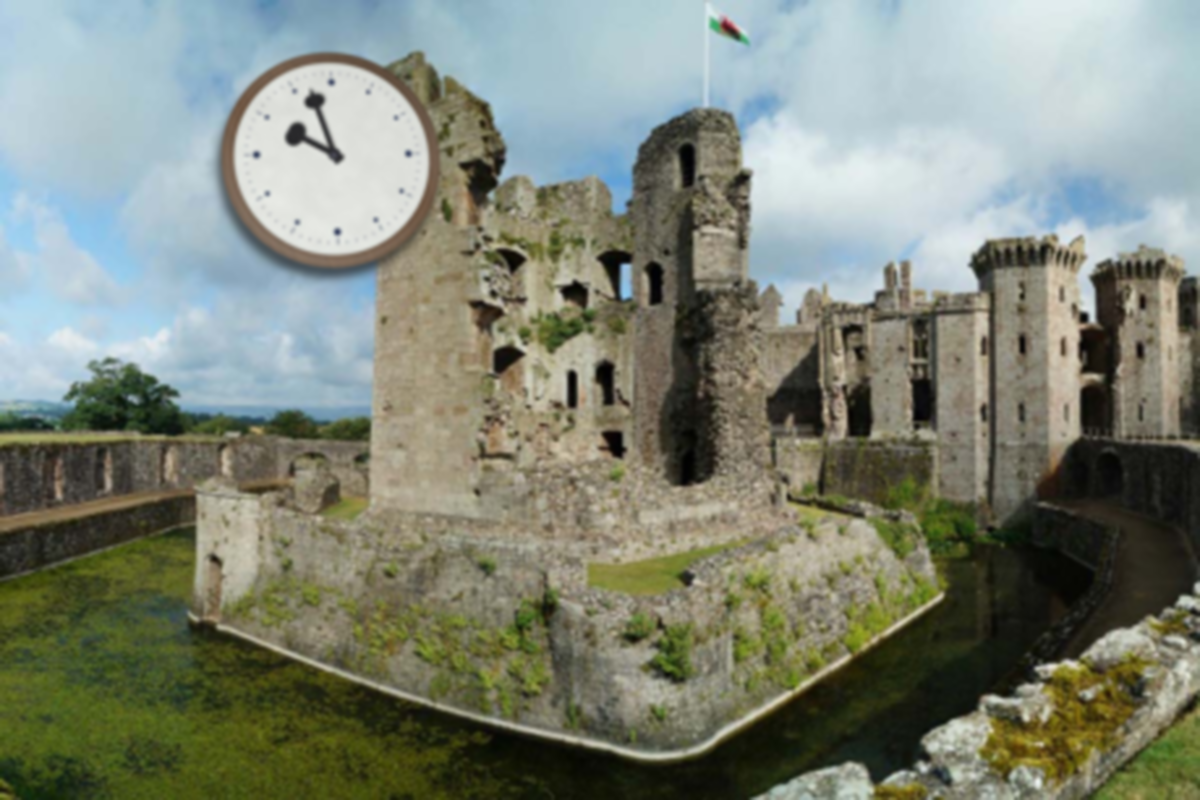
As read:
{"hour": 9, "minute": 57}
